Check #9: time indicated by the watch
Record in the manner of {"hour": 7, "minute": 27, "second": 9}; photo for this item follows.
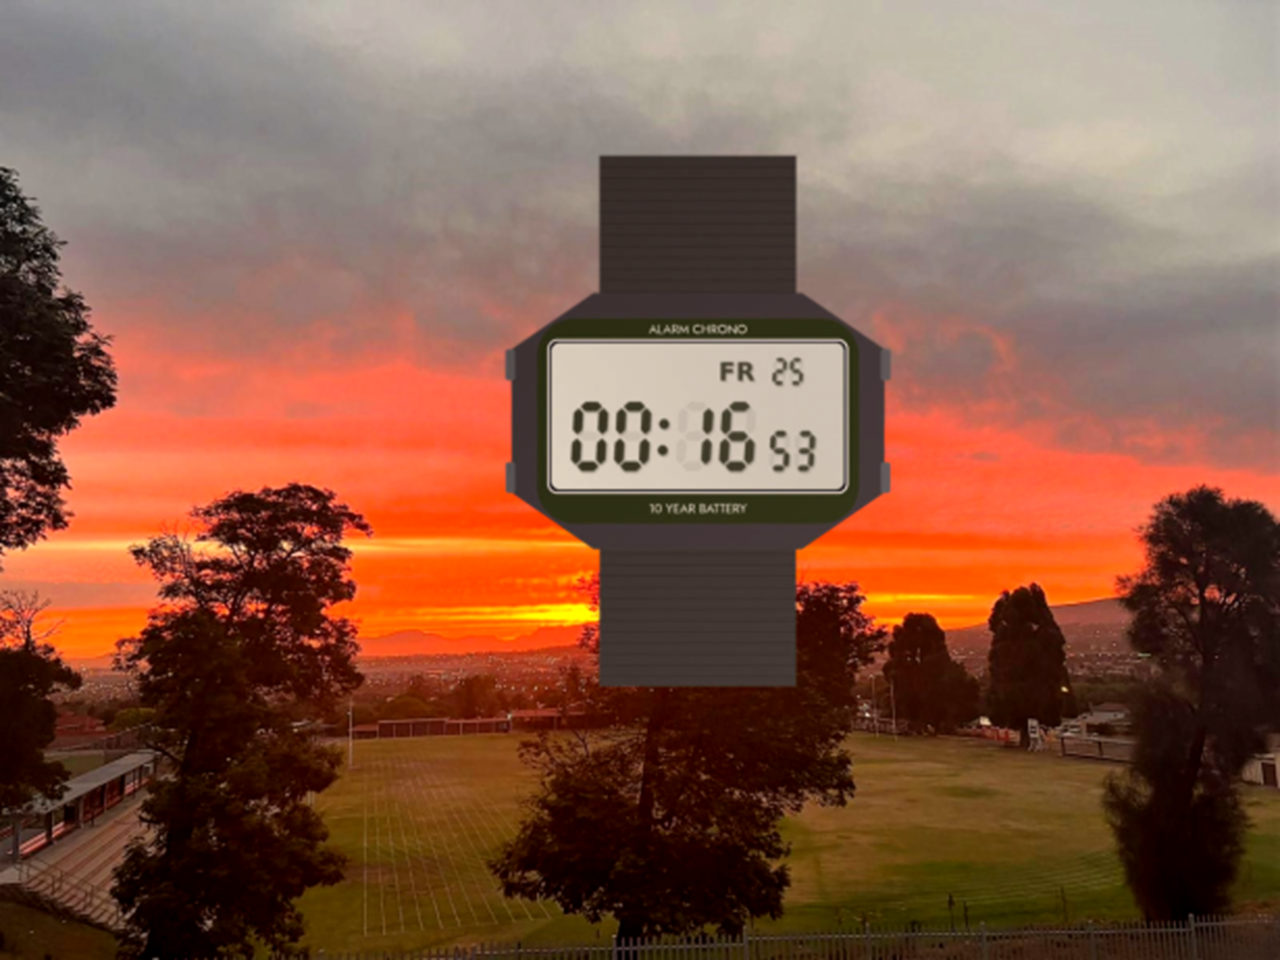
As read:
{"hour": 0, "minute": 16, "second": 53}
